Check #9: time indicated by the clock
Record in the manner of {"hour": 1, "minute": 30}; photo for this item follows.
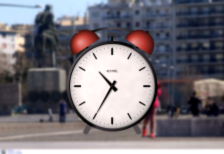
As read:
{"hour": 10, "minute": 35}
